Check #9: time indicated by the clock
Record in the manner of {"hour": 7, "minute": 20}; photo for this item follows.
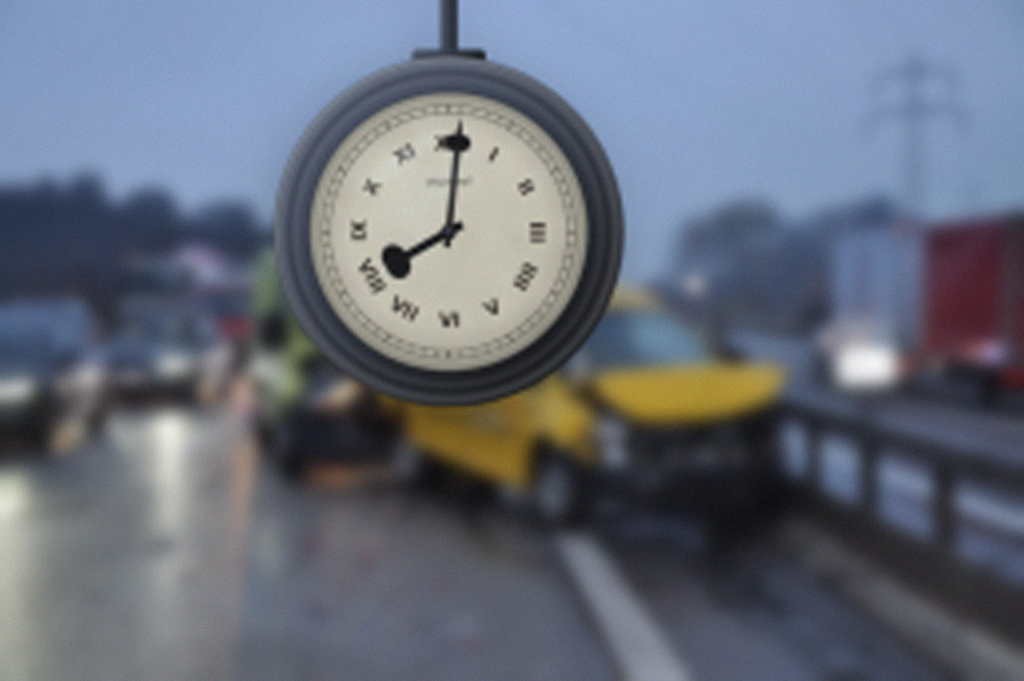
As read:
{"hour": 8, "minute": 1}
